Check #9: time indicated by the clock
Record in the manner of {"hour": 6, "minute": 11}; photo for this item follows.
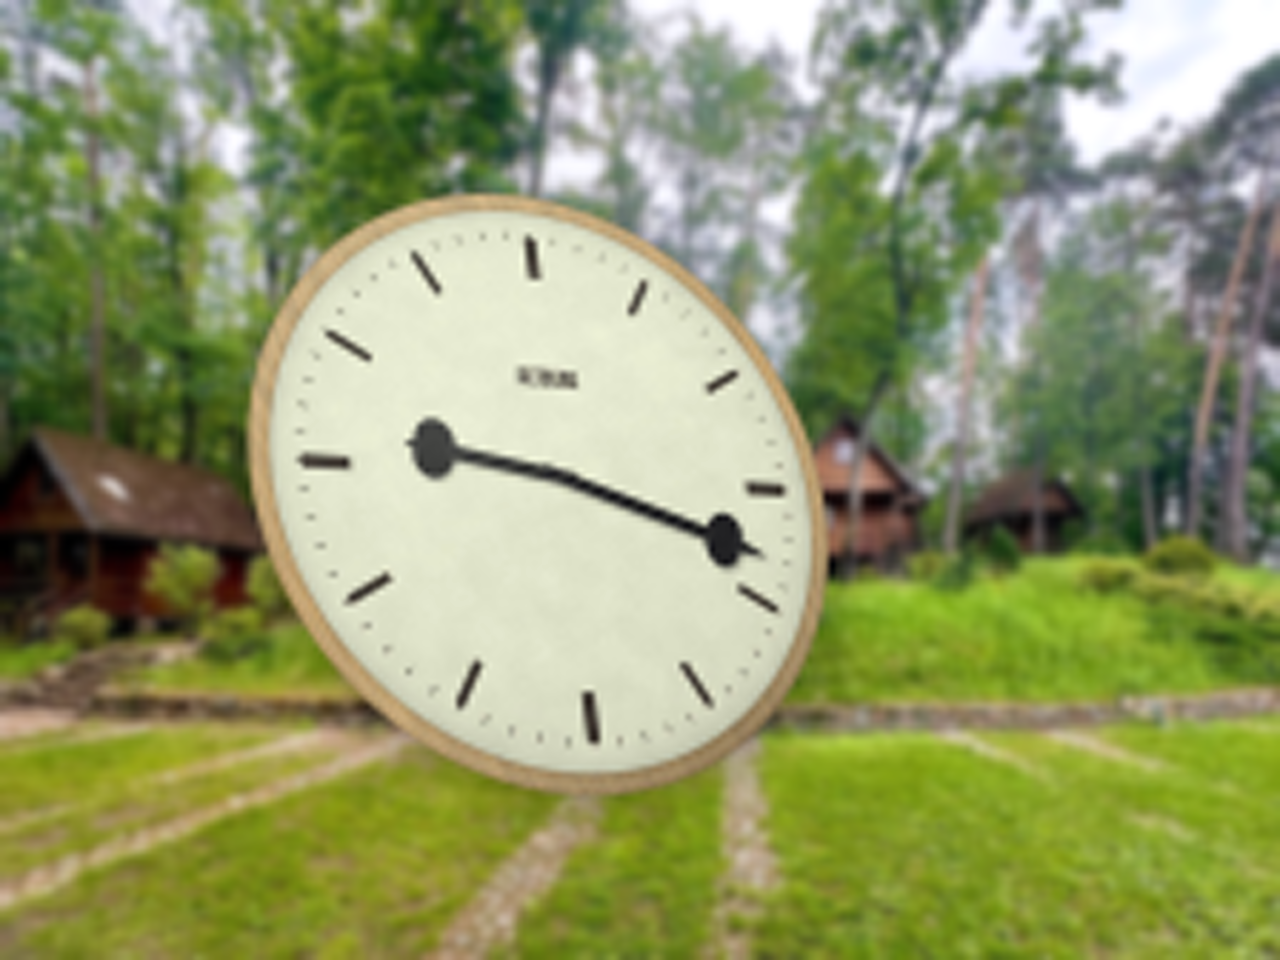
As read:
{"hour": 9, "minute": 18}
